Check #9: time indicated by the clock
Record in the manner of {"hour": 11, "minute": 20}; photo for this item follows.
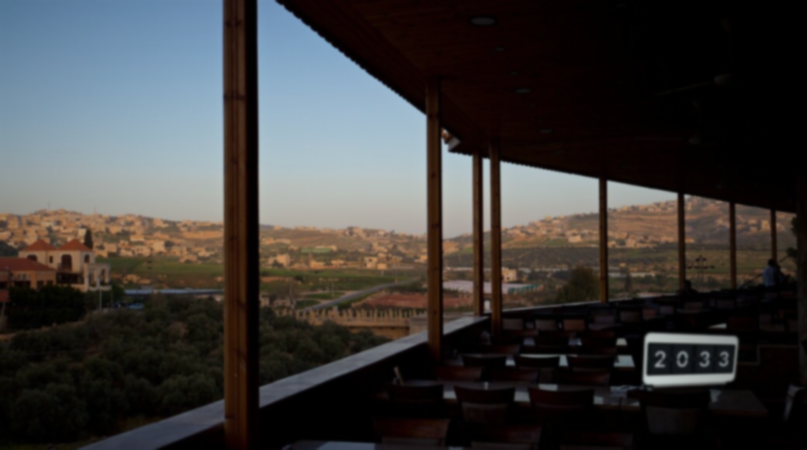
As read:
{"hour": 20, "minute": 33}
